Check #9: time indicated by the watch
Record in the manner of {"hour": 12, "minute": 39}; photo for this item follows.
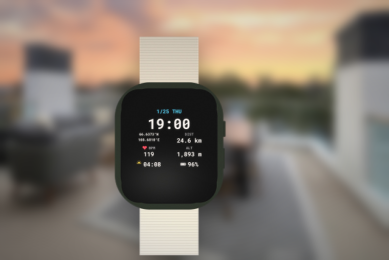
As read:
{"hour": 19, "minute": 0}
